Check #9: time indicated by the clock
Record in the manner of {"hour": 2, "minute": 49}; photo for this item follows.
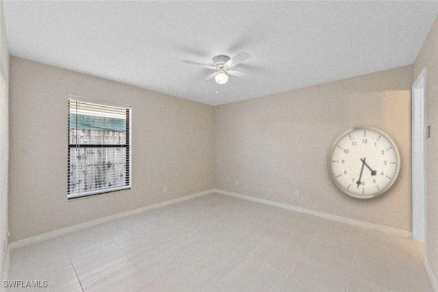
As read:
{"hour": 4, "minute": 32}
